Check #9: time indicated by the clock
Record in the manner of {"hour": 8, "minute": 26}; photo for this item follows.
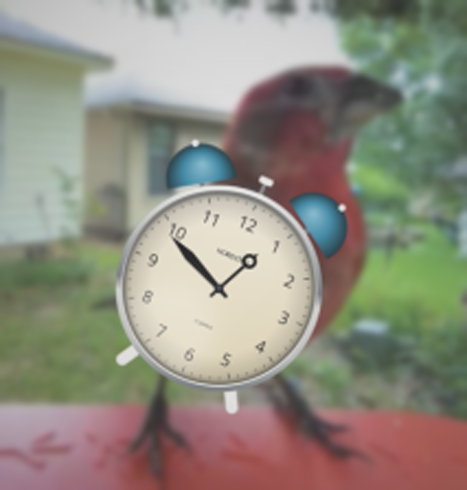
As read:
{"hour": 12, "minute": 49}
